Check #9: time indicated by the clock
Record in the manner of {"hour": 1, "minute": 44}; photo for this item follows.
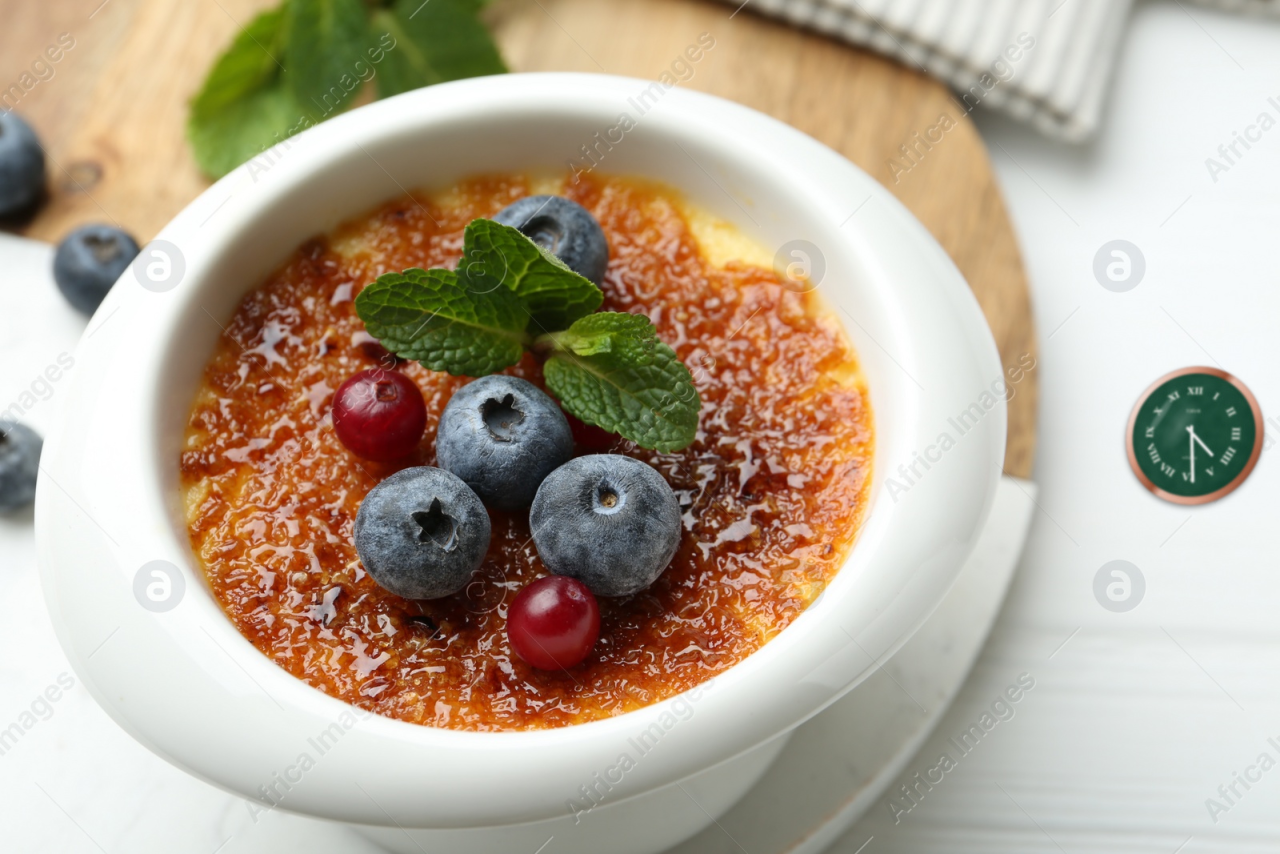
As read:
{"hour": 4, "minute": 29}
